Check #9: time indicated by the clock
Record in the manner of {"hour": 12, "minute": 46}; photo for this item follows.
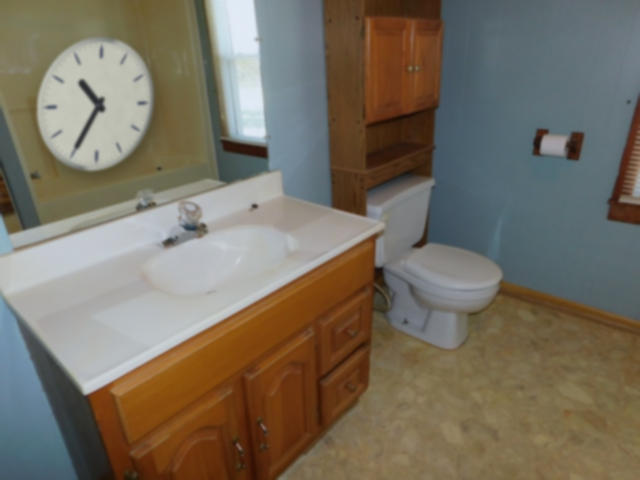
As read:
{"hour": 10, "minute": 35}
